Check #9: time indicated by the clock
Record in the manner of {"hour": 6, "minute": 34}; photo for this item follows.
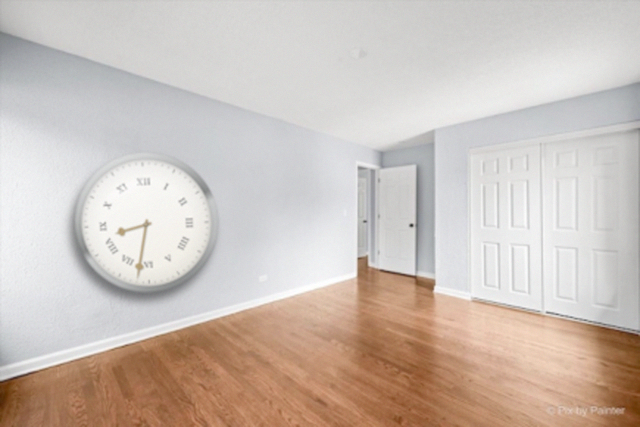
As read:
{"hour": 8, "minute": 32}
